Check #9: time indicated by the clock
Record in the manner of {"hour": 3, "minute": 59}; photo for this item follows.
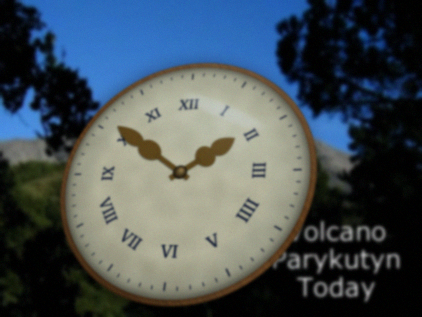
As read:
{"hour": 1, "minute": 51}
